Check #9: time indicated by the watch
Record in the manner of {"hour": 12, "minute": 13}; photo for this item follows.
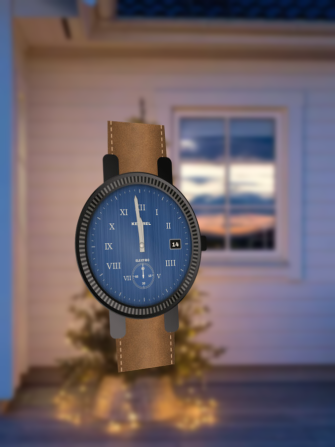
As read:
{"hour": 11, "minute": 59}
